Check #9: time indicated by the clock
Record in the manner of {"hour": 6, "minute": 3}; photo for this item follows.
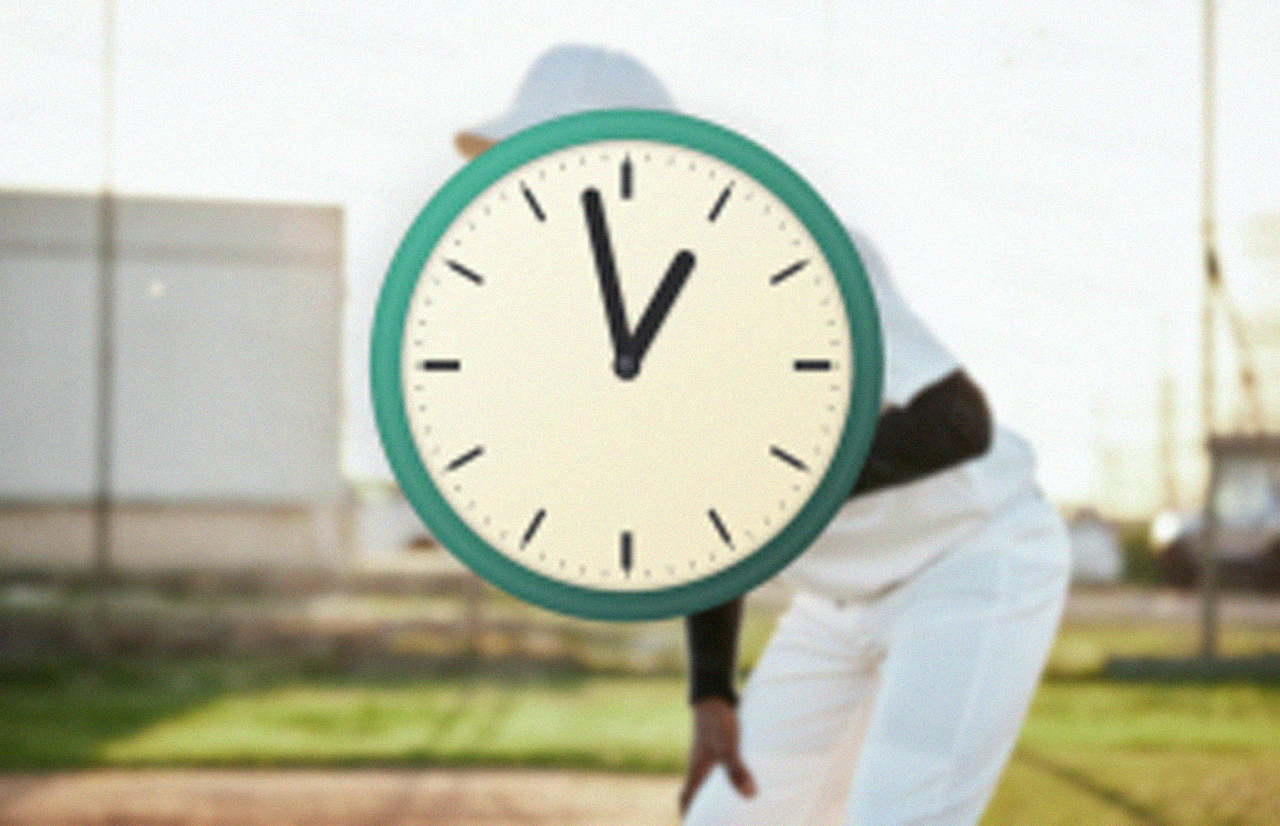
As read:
{"hour": 12, "minute": 58}
